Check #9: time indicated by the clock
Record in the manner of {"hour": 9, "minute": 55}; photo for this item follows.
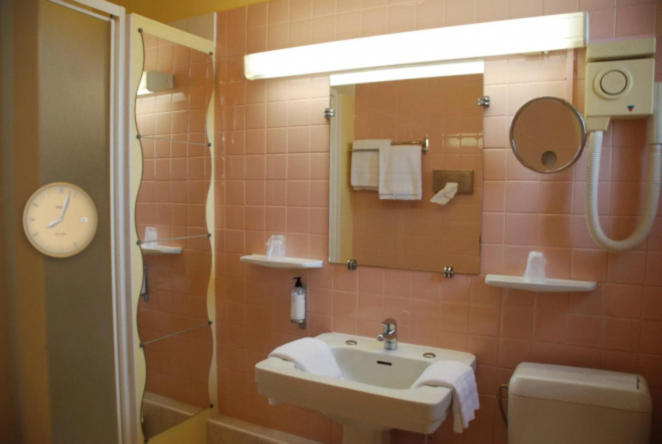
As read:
{"hour": 8, "minute": 3}
